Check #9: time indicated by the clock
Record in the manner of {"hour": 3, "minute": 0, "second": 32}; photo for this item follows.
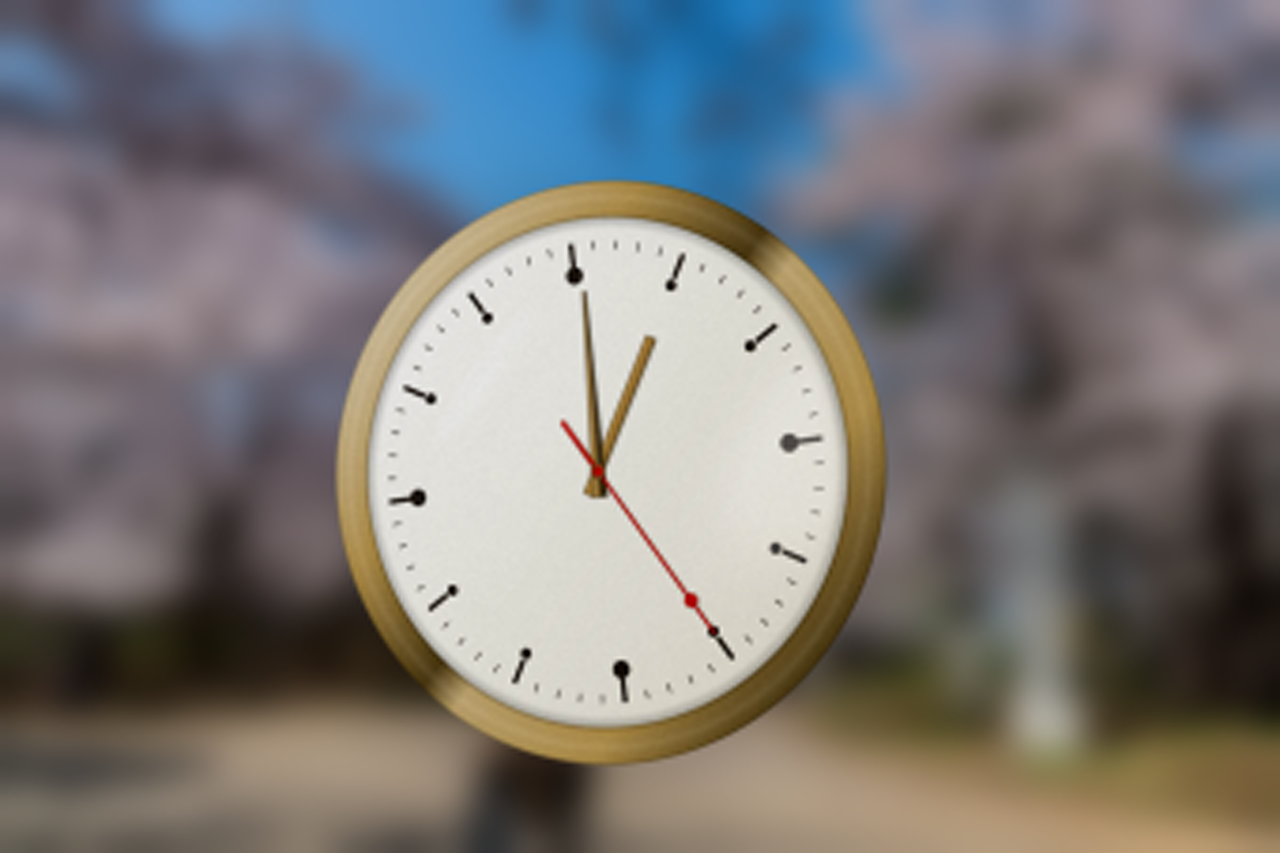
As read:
{"hour": 1, "minute": 0, "second": 25}
